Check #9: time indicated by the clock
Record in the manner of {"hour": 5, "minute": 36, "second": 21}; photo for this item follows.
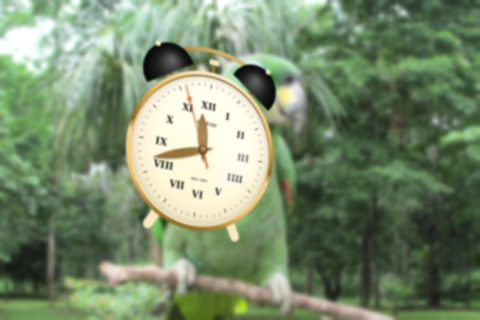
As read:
{"hour": 11, "minute": 41, "second": 56}
